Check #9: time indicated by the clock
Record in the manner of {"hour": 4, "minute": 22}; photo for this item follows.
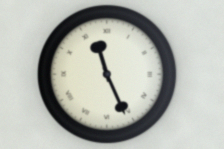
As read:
{"hour": 11, "minute": 26}
